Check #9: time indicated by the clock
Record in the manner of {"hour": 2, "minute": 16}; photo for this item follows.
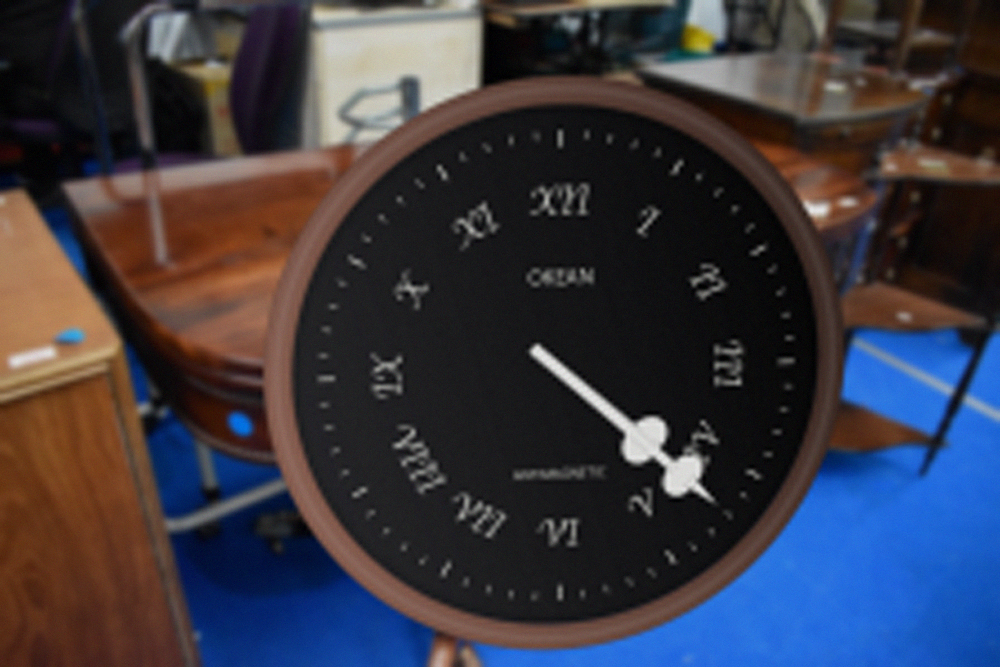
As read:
{"hour": 4, "minute": 22}
